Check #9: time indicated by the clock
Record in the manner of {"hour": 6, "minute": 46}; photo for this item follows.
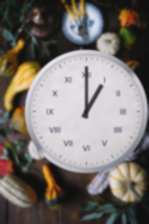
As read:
{"hour": 1, "minute": 0}
